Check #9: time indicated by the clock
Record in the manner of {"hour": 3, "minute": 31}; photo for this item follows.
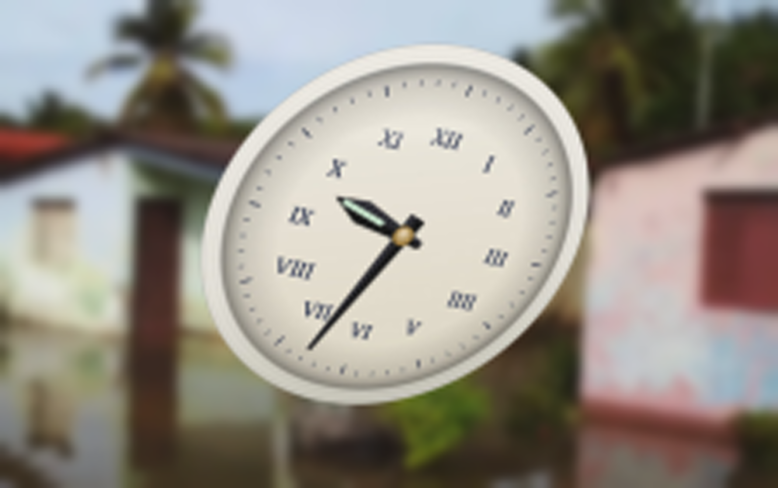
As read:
{"hour": 9, "minute": 33}
